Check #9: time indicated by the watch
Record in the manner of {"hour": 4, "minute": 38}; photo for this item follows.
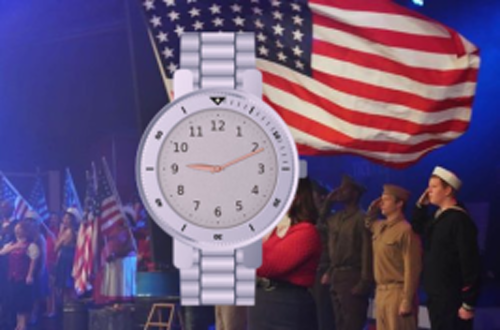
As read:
{"hour": 9, "minute": 11}
